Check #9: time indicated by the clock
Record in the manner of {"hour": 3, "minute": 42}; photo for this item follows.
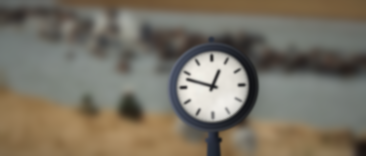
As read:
{"hour": 12, "minute": 48}
